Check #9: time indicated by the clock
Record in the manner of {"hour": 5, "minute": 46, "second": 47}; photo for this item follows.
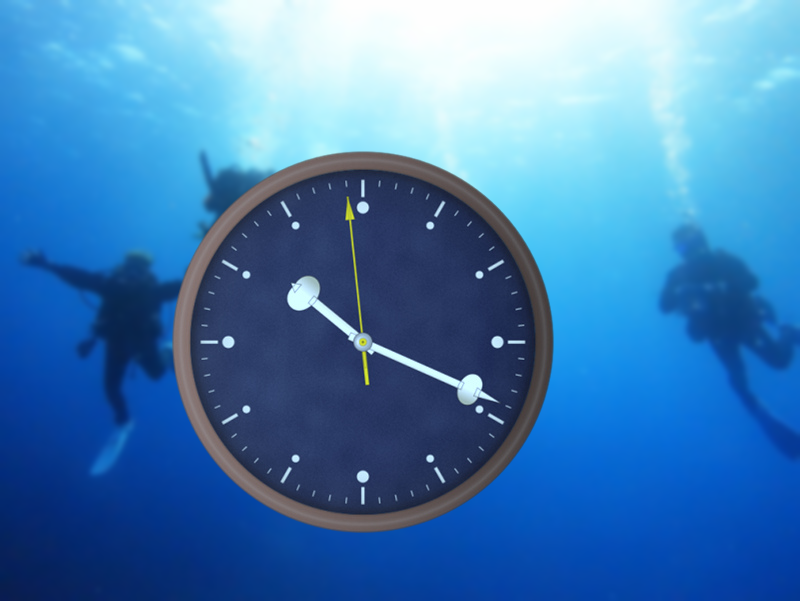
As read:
{"hour": 10, "minute": 18, "second": 59}
